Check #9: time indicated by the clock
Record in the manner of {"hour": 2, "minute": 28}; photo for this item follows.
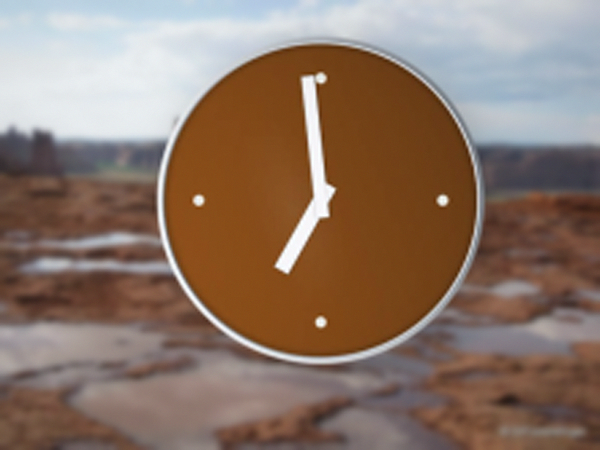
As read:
{"hour": 6, "minute": 59}
